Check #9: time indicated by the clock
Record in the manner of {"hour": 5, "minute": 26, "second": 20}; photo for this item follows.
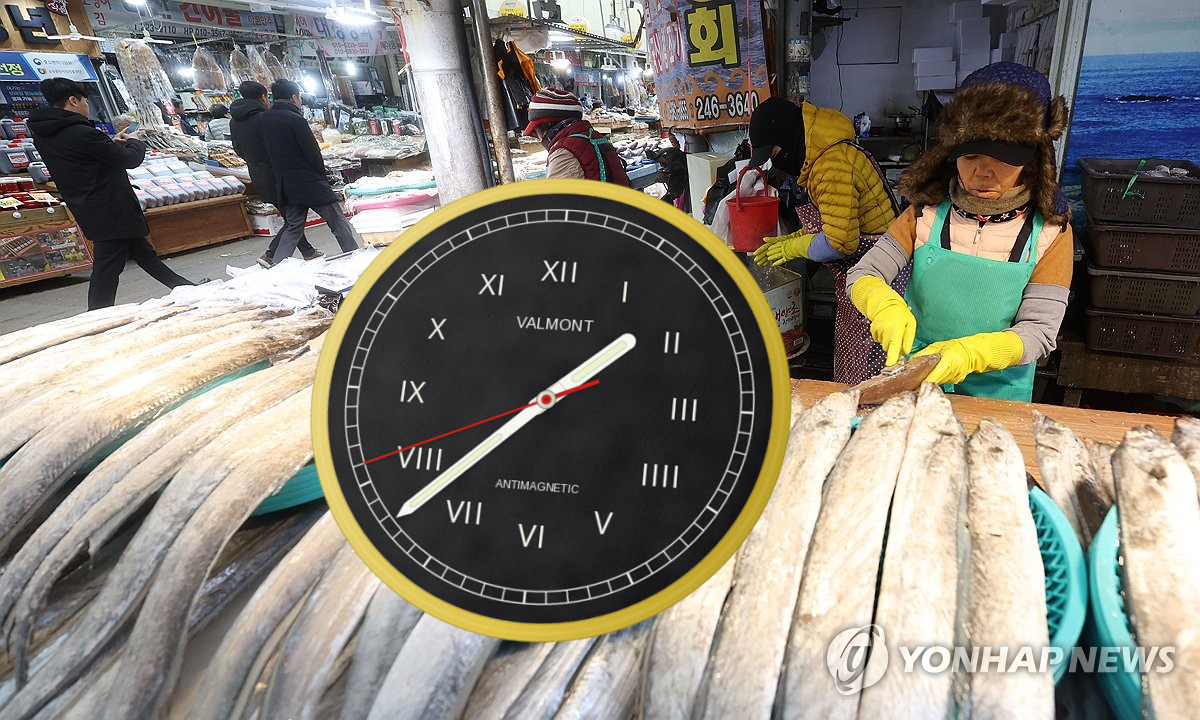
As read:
{"hour": 1, "minute": 37, "second": 41}
